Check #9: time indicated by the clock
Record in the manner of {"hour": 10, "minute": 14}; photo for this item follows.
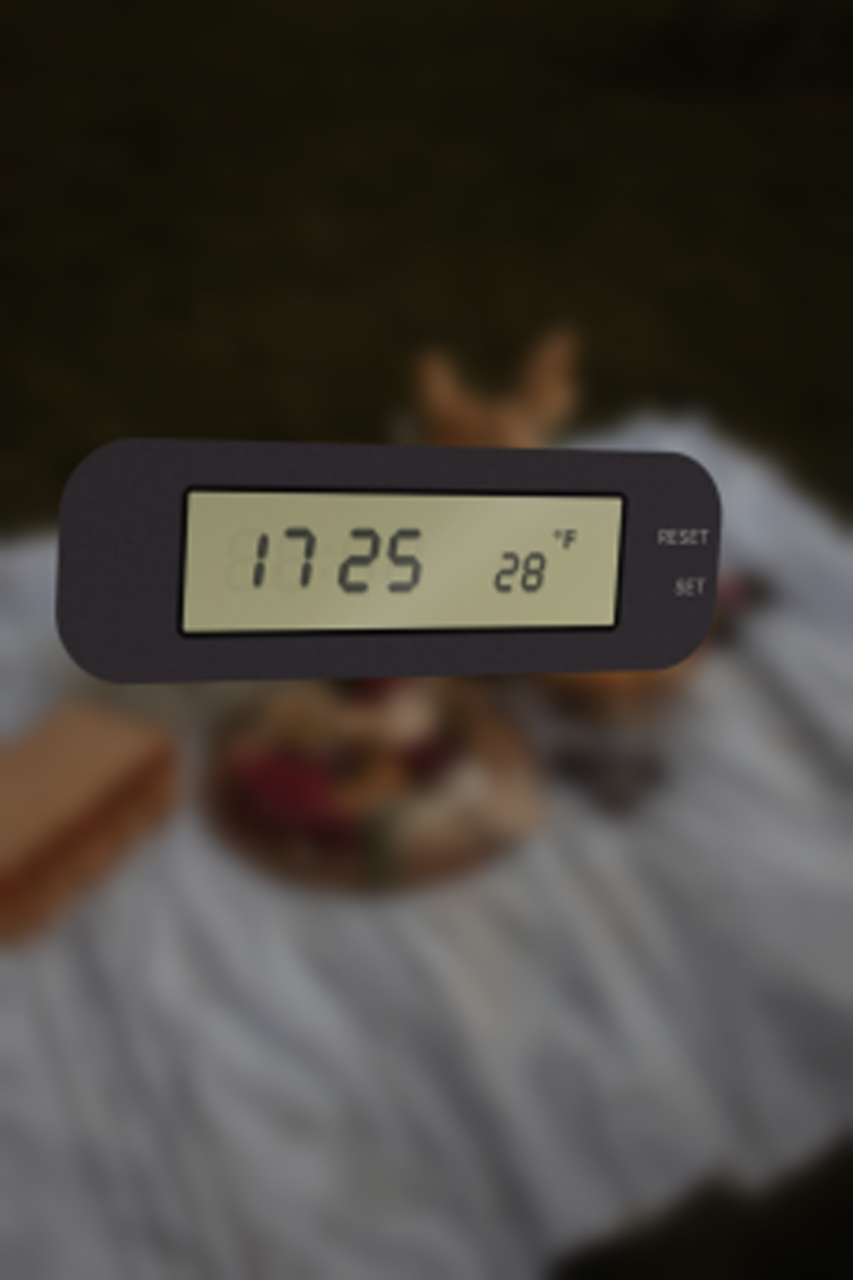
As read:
{"hour": 17, "minute": 25}
